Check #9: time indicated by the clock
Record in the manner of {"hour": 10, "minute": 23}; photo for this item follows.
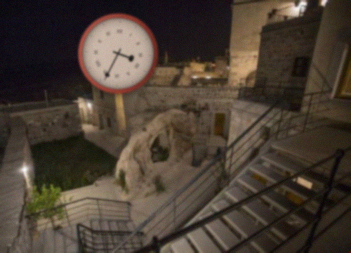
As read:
{"hour": 3, "minute": 34}
